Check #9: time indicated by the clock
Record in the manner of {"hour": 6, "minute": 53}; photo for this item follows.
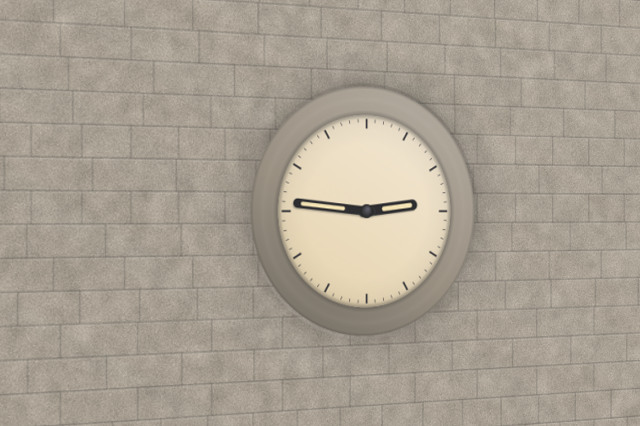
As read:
{"hour": 2, "minute": 46}
